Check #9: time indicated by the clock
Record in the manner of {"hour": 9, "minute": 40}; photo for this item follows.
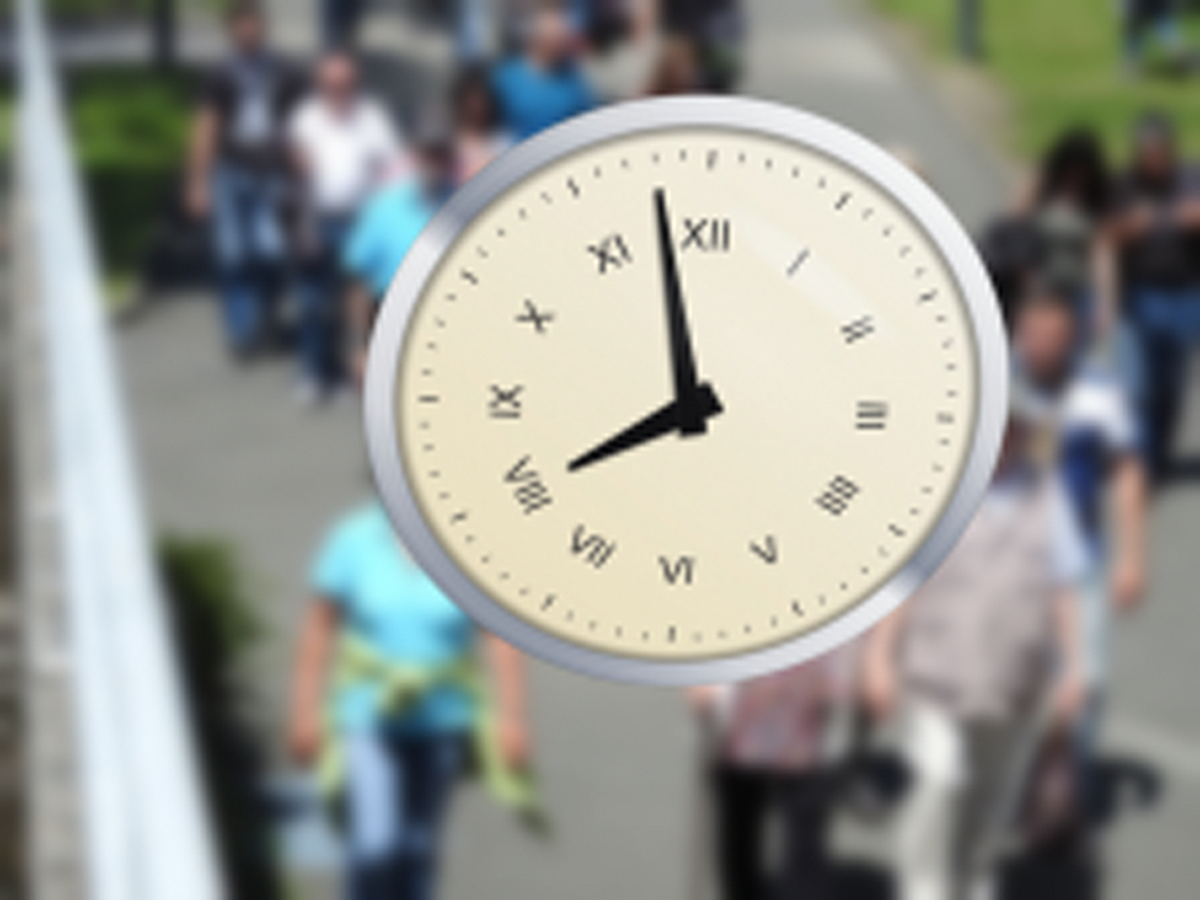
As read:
{"hour": 7, "minute": 58}
